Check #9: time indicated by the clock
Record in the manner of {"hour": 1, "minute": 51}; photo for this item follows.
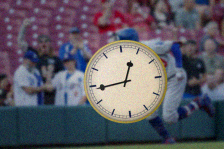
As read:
{"hour": 12, "minute": 44}
